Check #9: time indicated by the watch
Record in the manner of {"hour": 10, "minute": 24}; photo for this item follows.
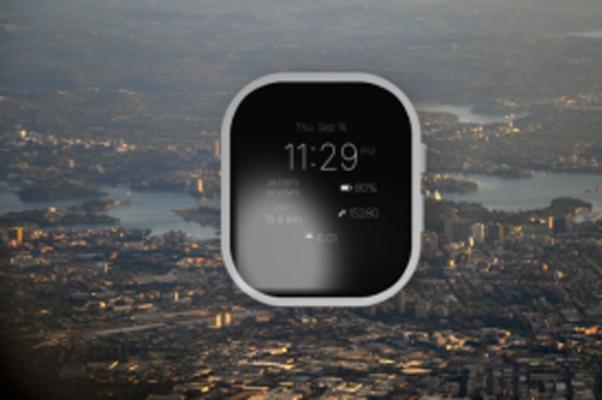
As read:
{"hour": 11, "minute": 29}
